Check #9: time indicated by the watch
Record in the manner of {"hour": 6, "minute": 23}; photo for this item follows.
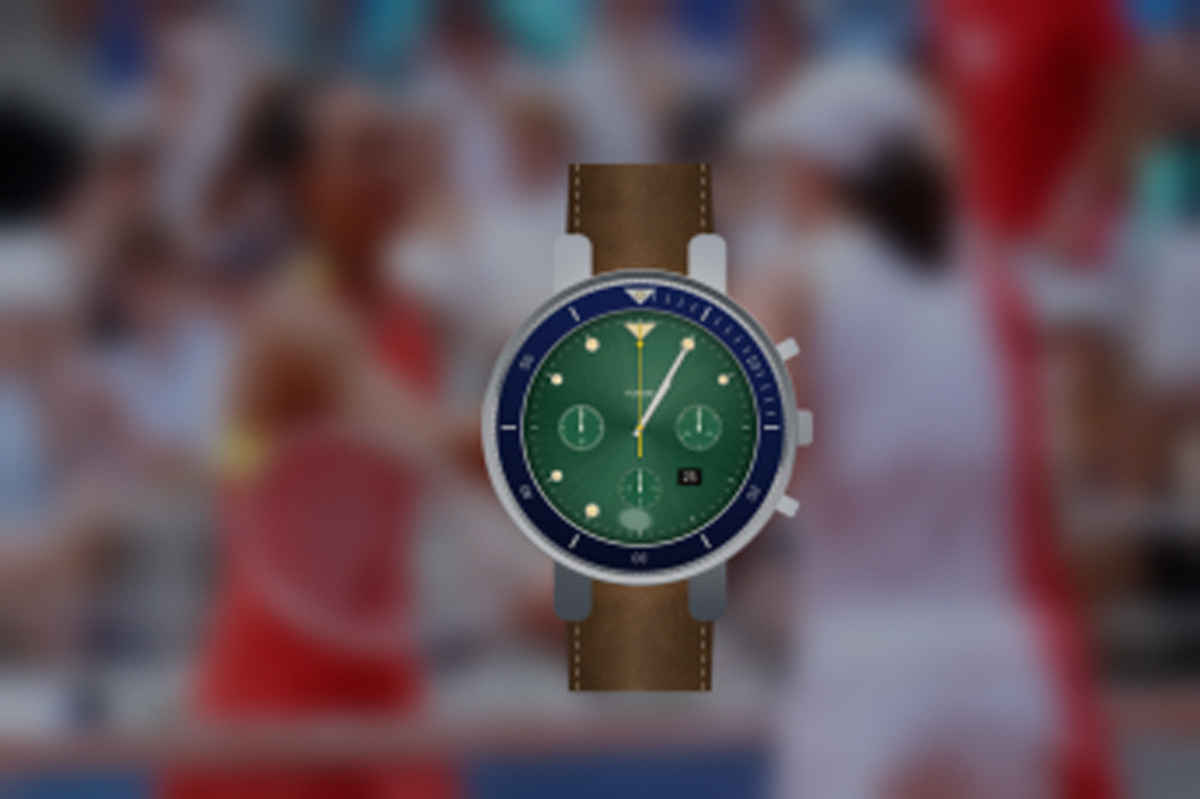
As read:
{"hour": 1, "minute": 5}
